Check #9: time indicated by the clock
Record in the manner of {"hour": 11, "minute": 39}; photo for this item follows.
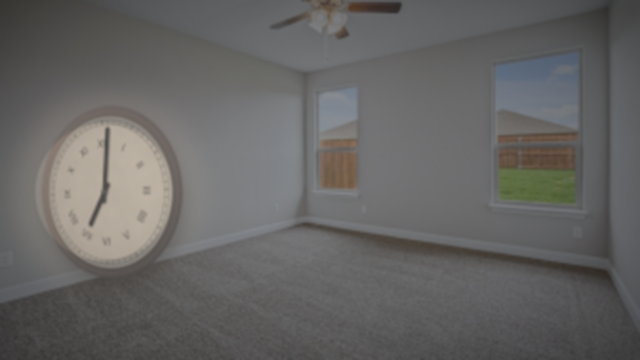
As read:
{"hour": 7, "minute": 1}
